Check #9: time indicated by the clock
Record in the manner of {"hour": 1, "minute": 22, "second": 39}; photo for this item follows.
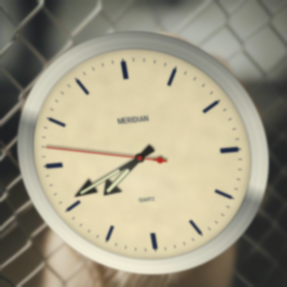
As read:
{"hour": 7, "minute": 40, "second": 47}
